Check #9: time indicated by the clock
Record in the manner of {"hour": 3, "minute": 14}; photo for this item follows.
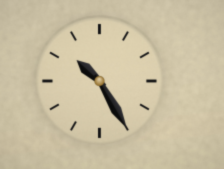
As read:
{"hour": 10, "minute": 25}
